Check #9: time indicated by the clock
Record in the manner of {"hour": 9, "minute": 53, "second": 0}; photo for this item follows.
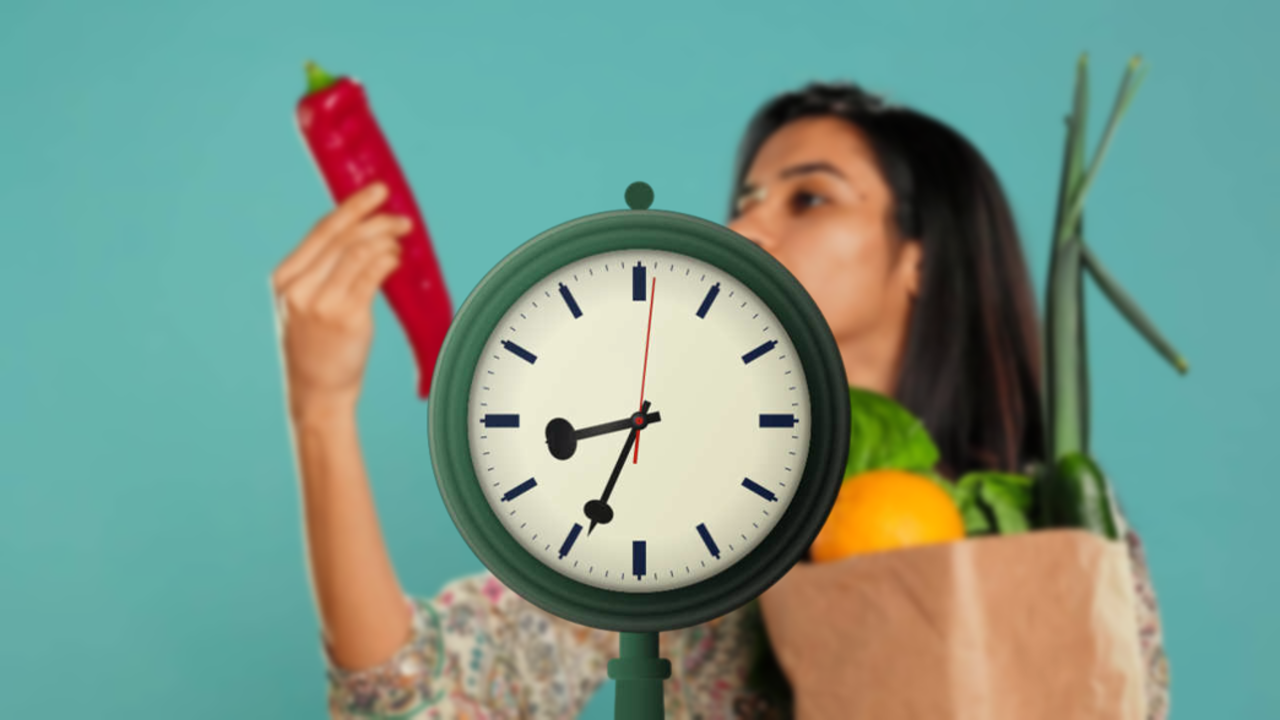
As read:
{"hour": 8, "minute": 34, "second": 1}
